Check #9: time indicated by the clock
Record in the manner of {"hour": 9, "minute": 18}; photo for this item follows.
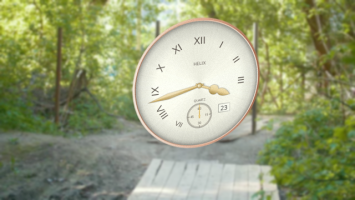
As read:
{"hour": 3, "minute": 43}
